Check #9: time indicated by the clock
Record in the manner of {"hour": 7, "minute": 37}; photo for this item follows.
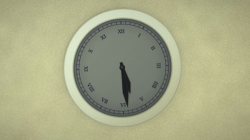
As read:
{"hour": 5, "minute": 29}
